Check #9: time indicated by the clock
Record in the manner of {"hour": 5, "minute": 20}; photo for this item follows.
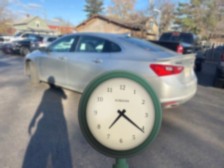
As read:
{"hour": 7, "minute": 21}
